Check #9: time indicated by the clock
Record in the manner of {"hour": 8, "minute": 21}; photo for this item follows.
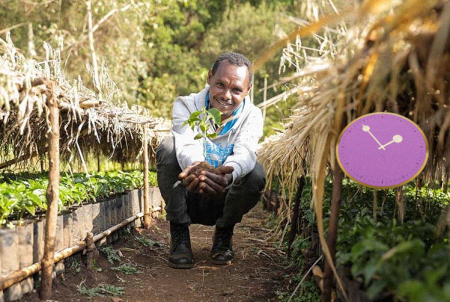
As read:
{"hour": 1, "minute": 54}
